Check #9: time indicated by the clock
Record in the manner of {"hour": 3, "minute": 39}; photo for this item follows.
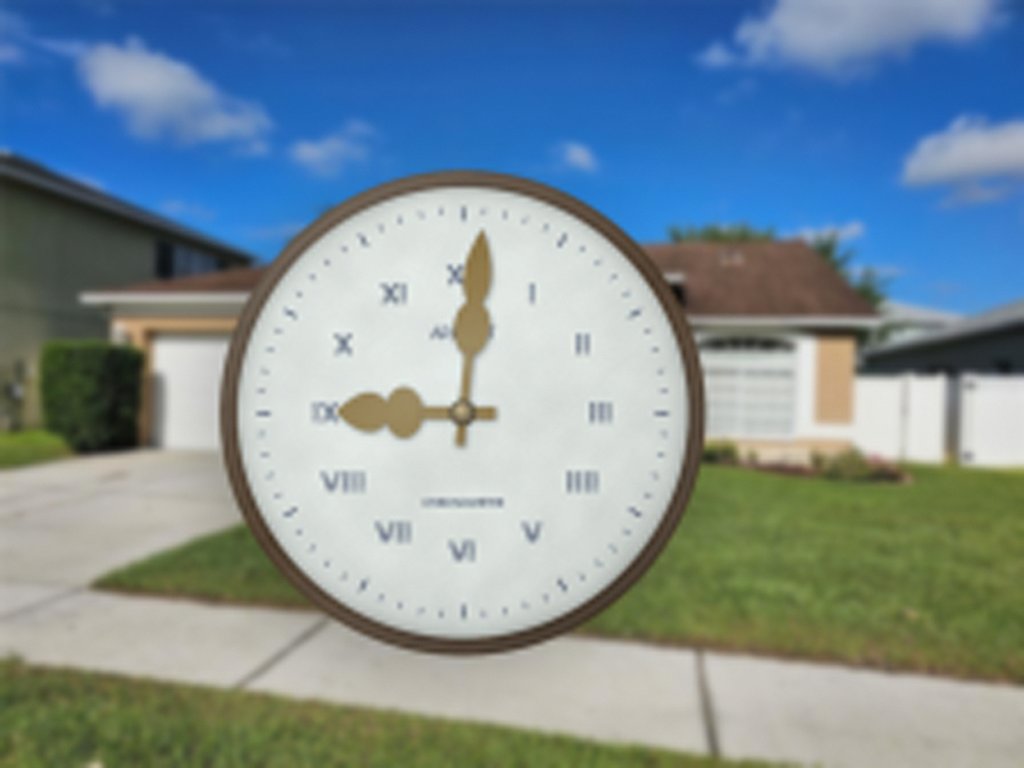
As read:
{"hour": 9, "minute": 1}
